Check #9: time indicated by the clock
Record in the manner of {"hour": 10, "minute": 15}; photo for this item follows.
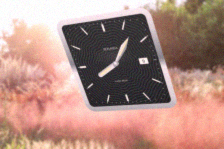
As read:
{"hour": 8, "minute": 7}
